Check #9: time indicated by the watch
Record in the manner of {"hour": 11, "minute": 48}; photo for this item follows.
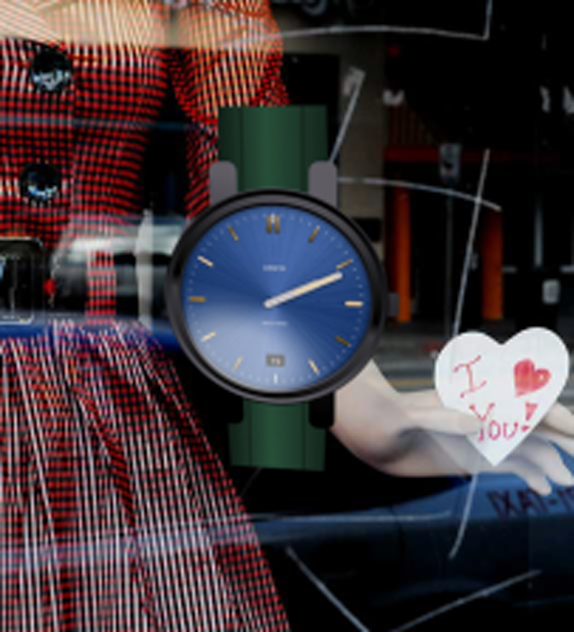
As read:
{"hour": 2, "minute": 11}
